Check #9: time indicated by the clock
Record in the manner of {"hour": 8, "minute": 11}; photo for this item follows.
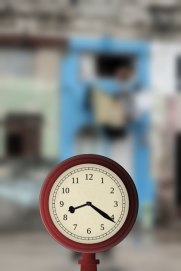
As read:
{"hour": 8, "minute": 21}
